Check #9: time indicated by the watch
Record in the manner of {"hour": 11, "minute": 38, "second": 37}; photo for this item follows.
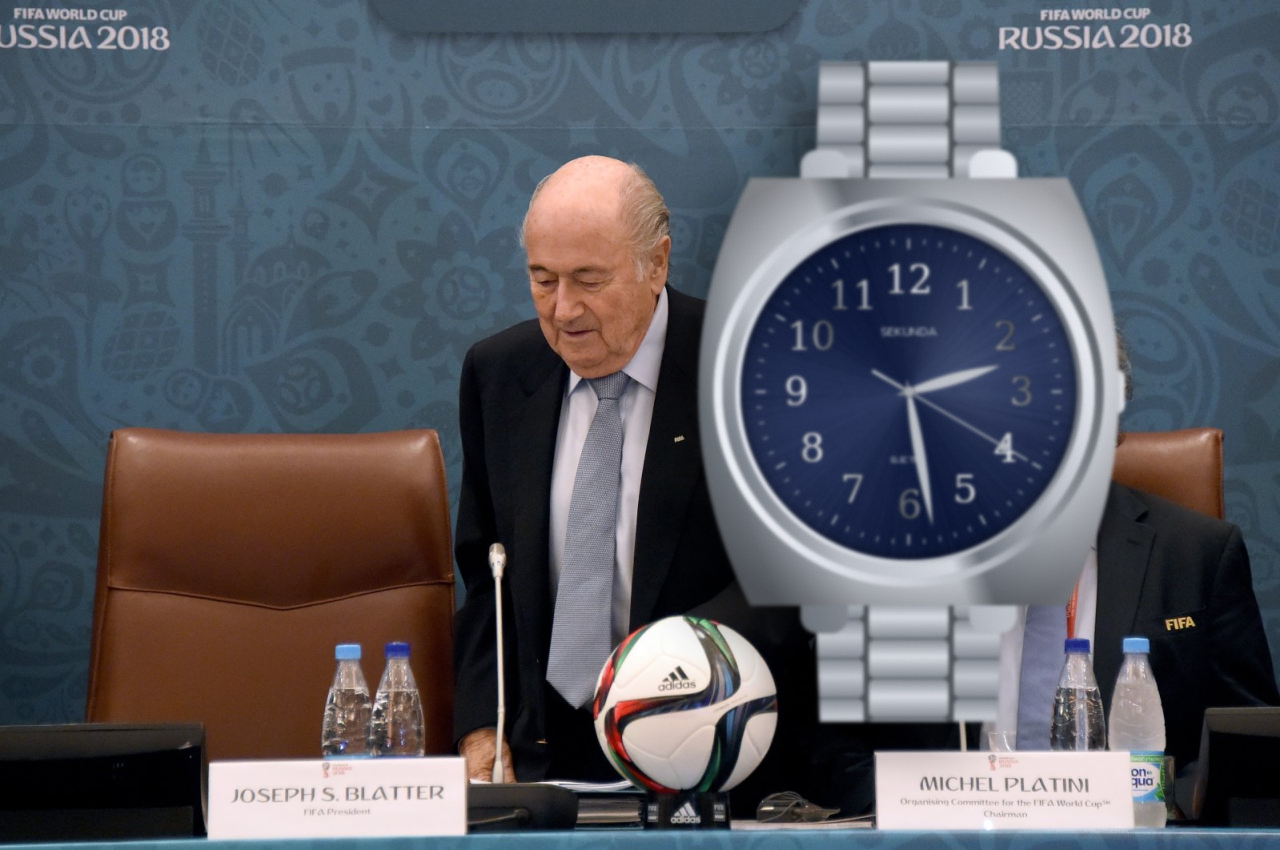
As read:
{"hour": 2, "minute": 28, "second": 20}
